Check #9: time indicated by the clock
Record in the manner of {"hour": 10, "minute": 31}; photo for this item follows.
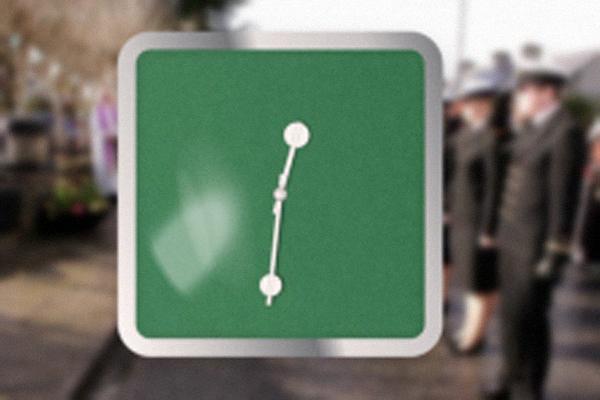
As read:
{"hour": 12, "minute": 31}
